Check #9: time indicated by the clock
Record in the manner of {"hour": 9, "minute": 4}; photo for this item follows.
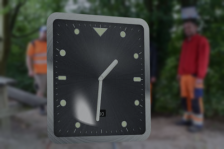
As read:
{"hour": 1, "minute": 31}
